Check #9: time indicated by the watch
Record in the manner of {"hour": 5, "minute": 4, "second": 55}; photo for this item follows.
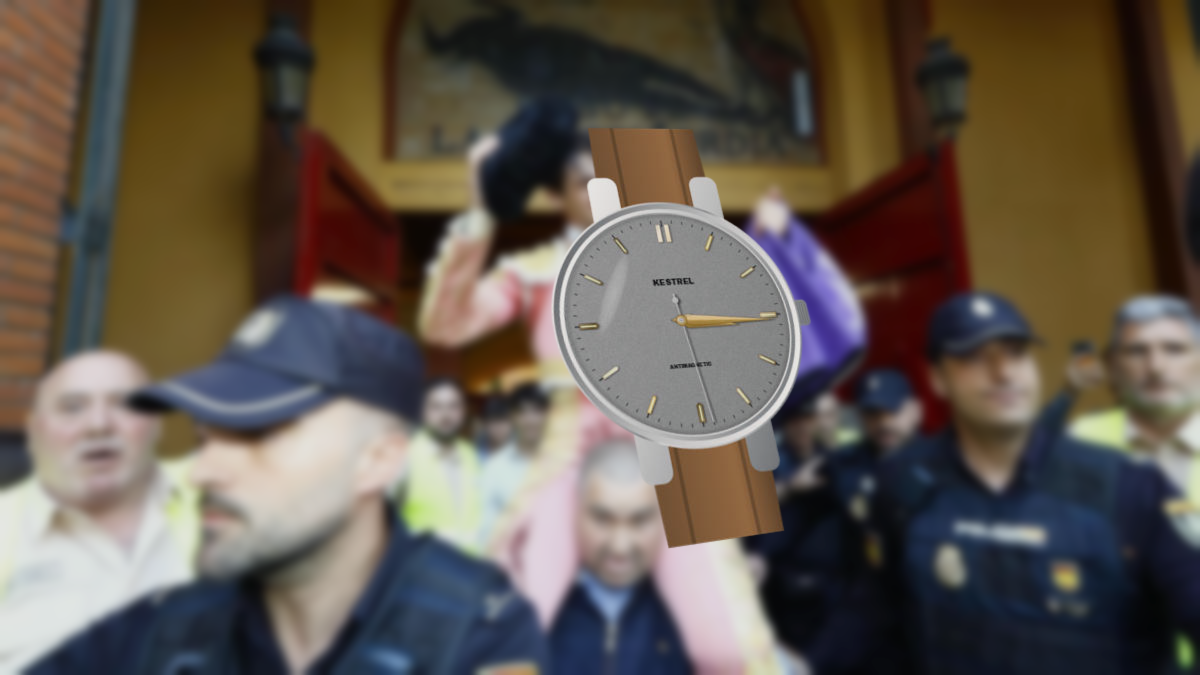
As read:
{"hour": 3, "minute": 15, "second": 29}
